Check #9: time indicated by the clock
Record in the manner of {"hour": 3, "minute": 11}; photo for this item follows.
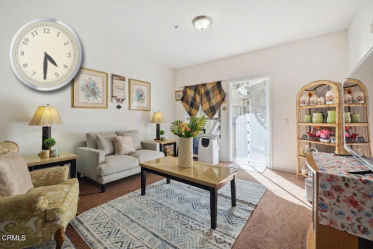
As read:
{"hour": 4, "minute": 30}
